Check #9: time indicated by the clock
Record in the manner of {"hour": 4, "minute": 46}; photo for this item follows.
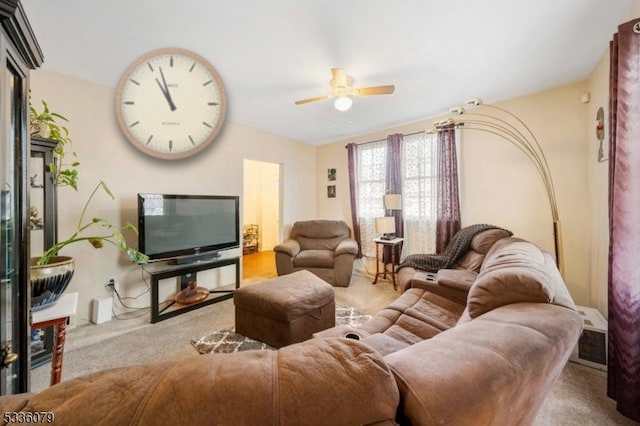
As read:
{"hour": 10, "minute": 57}
